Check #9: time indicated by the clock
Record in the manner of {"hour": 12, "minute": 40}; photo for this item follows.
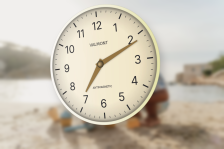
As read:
{"hour": 7, "minute": 11}
